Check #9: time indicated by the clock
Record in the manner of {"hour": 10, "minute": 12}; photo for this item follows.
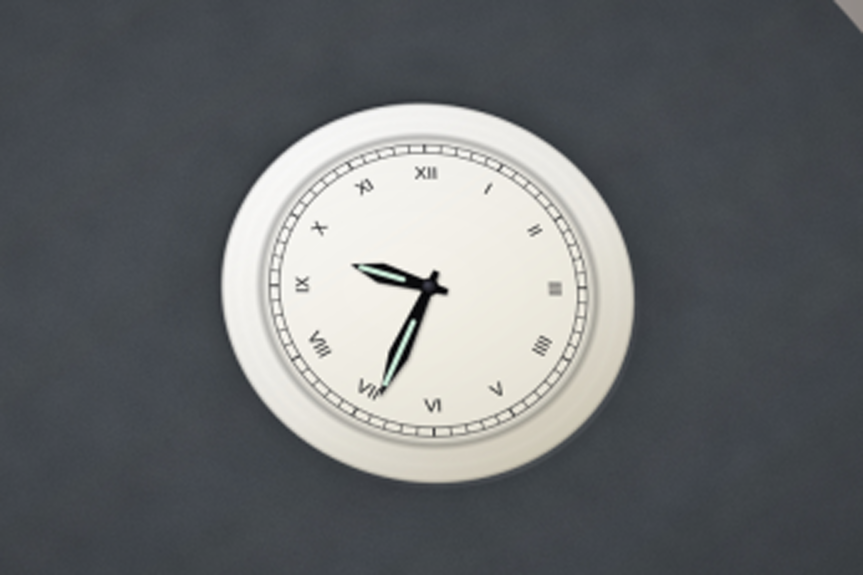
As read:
{"hour": 9, "minute": 34}
